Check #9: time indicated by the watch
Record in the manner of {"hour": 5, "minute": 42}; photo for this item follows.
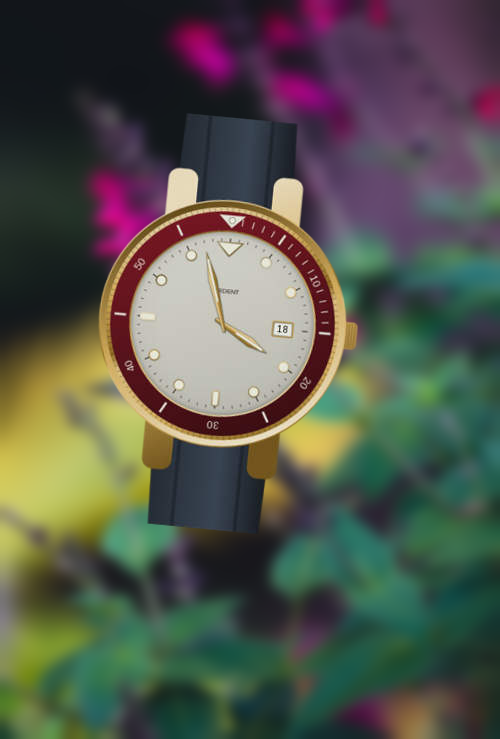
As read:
{"hour": 3, "minute": 57}
